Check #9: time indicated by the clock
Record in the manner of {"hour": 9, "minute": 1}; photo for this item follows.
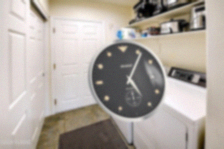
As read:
{"hour": 5, "minute": 6}
